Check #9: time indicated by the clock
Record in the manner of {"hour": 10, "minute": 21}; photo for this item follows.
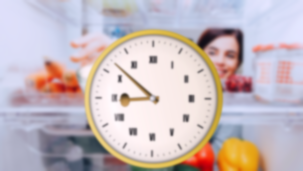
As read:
{"hour": 8, "minute": 52}
